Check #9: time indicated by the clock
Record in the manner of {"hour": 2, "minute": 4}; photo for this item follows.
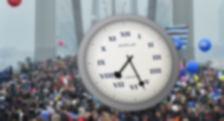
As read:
{"hour": 7, "minute": 27}
